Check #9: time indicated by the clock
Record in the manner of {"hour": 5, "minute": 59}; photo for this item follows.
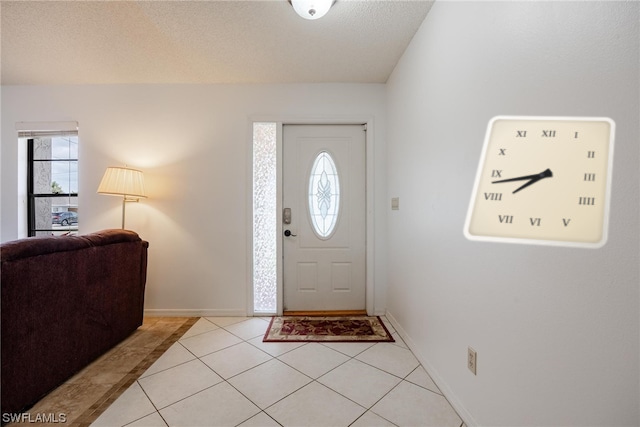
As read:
{"hour": 7, "minute": 43}
